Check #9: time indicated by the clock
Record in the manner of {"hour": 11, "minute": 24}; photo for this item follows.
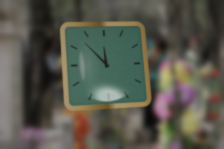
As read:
{"hour": 11, "minute": 53}
